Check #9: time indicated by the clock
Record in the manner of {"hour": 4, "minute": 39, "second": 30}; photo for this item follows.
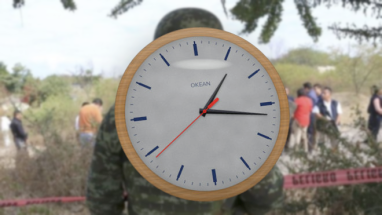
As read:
{"hour": 1, "minute": 16, "second": 39}
